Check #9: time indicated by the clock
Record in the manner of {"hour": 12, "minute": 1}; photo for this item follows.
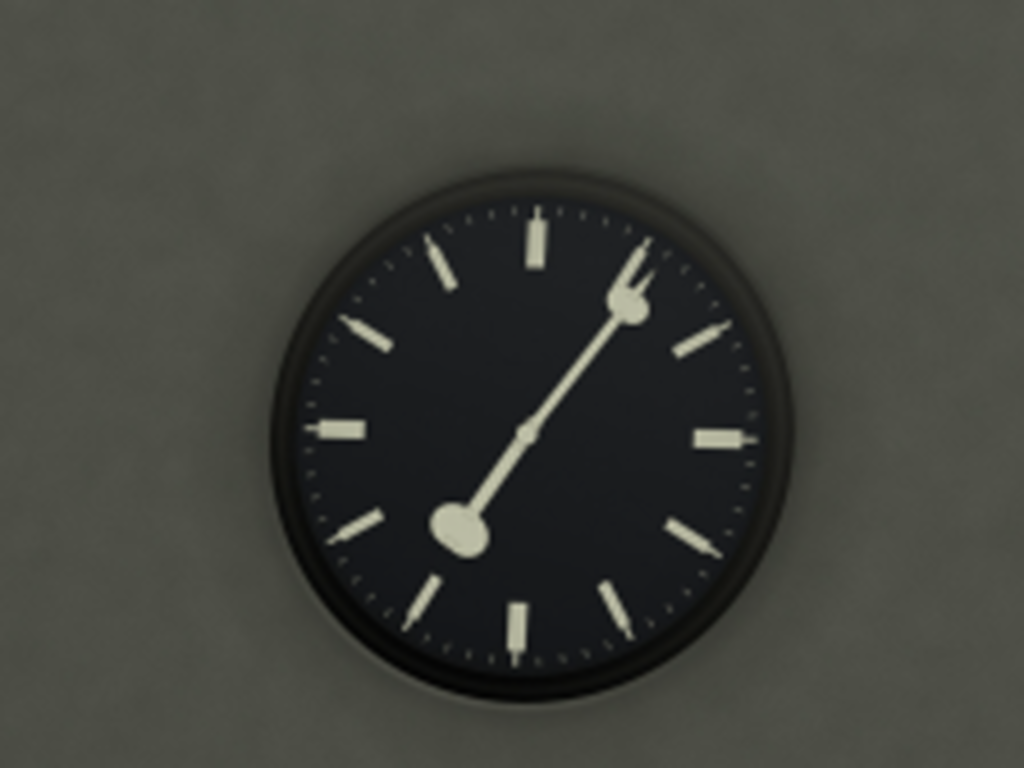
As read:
{"hour": 7, "minute": 6}
